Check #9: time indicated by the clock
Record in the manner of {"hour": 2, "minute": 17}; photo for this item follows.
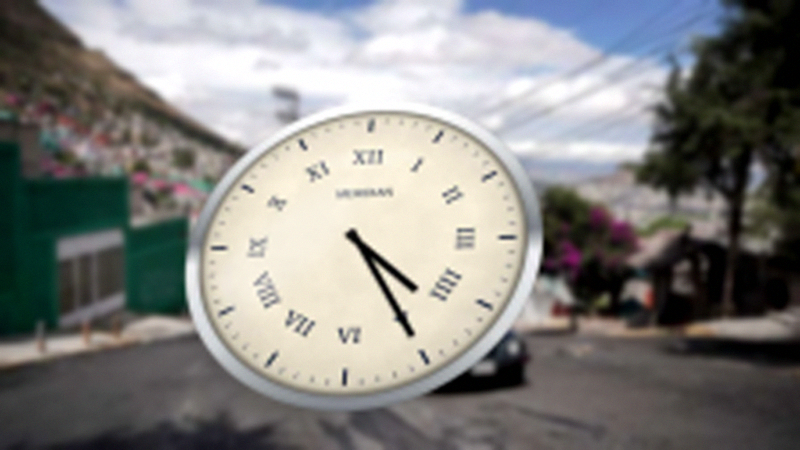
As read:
{"hour": 4, "minute": 25}
